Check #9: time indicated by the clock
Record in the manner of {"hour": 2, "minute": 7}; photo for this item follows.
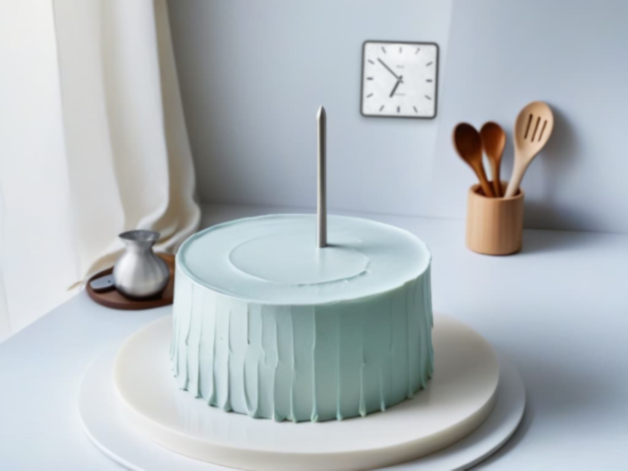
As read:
{"hour": 6, "minute": 52}
